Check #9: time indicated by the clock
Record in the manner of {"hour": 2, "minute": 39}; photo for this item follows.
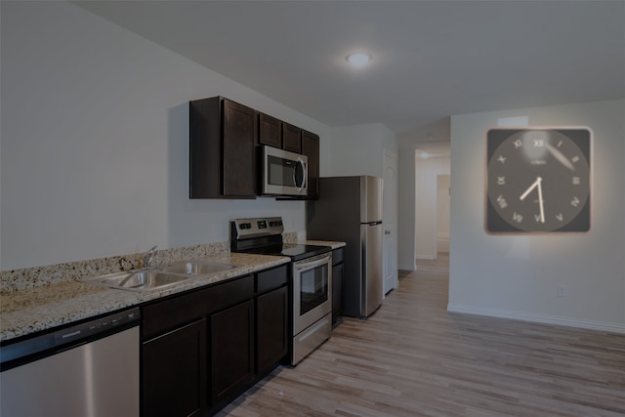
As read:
{"hour": 7, "minute": 29}
